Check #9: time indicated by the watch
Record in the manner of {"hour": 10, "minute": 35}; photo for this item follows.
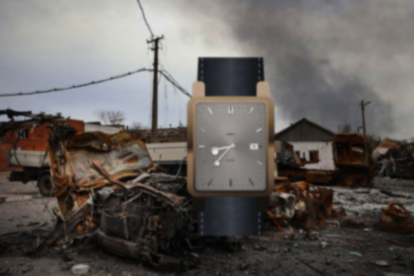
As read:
{"hour": 8, "minute": 37}
